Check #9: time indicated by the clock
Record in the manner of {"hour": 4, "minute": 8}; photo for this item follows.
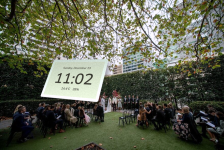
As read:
{"hour": 11, "minute": 2}
